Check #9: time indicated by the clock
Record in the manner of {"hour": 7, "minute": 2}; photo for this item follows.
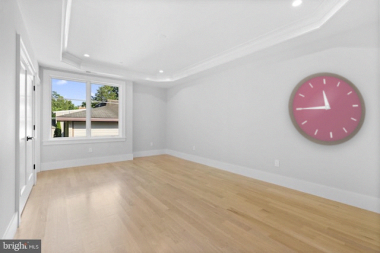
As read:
{"hour": 11, "minute": 45}
